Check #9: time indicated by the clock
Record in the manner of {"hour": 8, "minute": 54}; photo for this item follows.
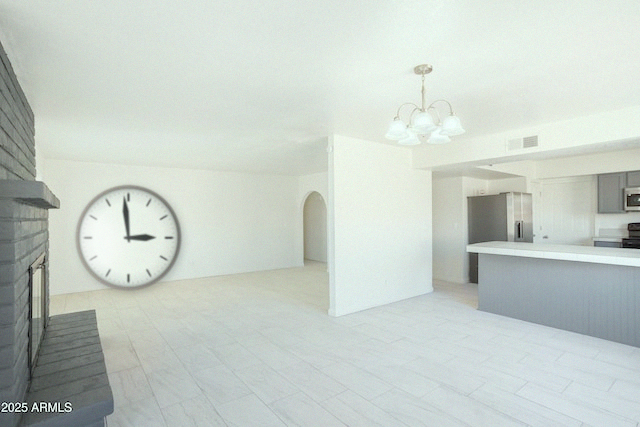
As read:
{"hour": 2, "minute": 59}
